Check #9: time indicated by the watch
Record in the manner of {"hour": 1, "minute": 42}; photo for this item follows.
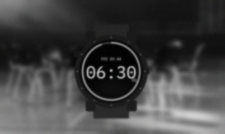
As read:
{"hour": 6, "minute": 30}
